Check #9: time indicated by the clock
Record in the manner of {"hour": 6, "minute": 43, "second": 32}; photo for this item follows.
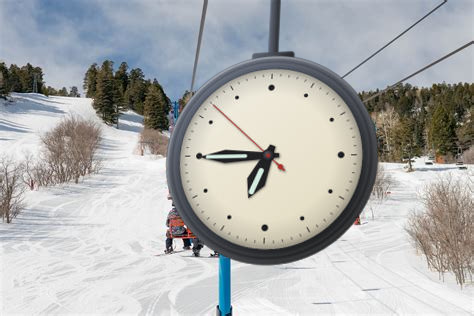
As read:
{"hour": 6, "minute": 44, "second": 52}
